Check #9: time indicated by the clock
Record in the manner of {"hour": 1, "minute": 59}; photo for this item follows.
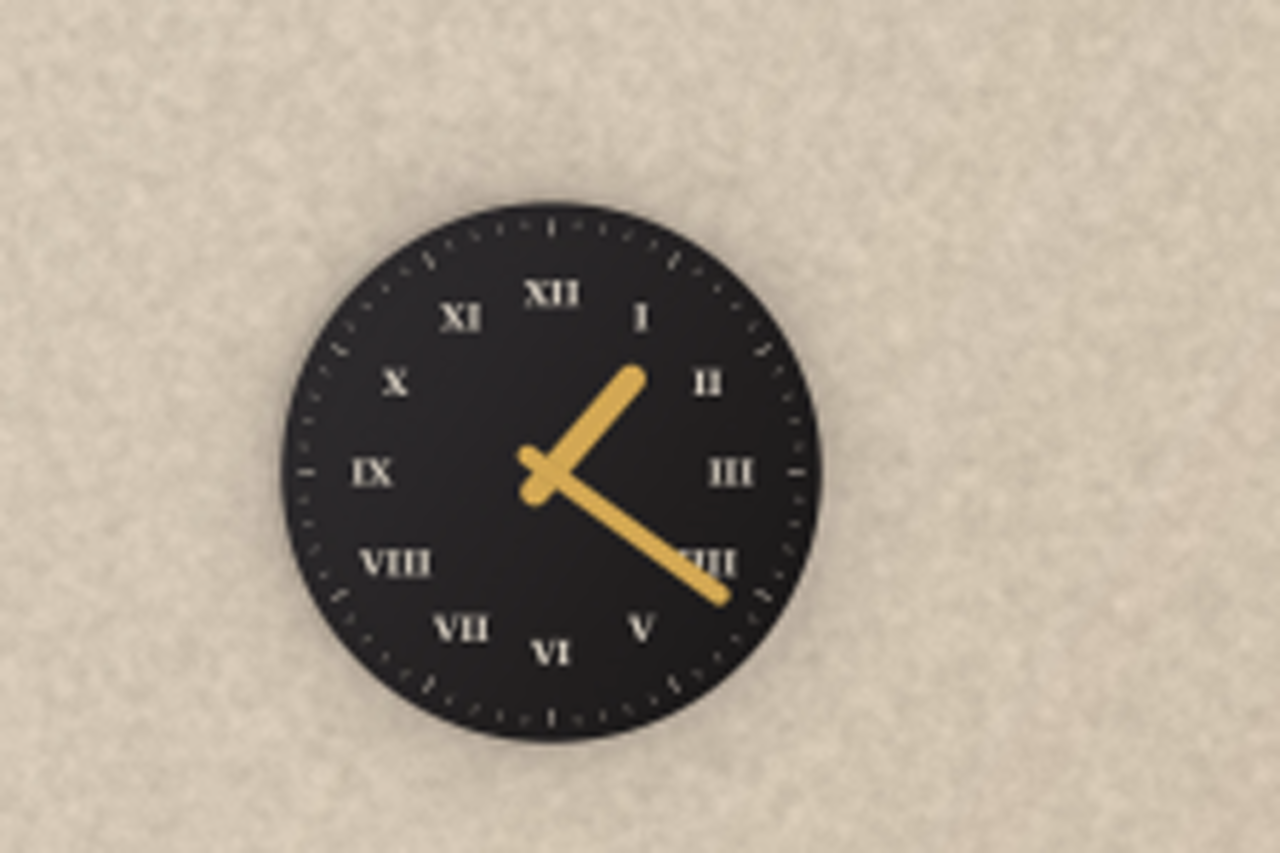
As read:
{"hour": 1, "minute": 21}
